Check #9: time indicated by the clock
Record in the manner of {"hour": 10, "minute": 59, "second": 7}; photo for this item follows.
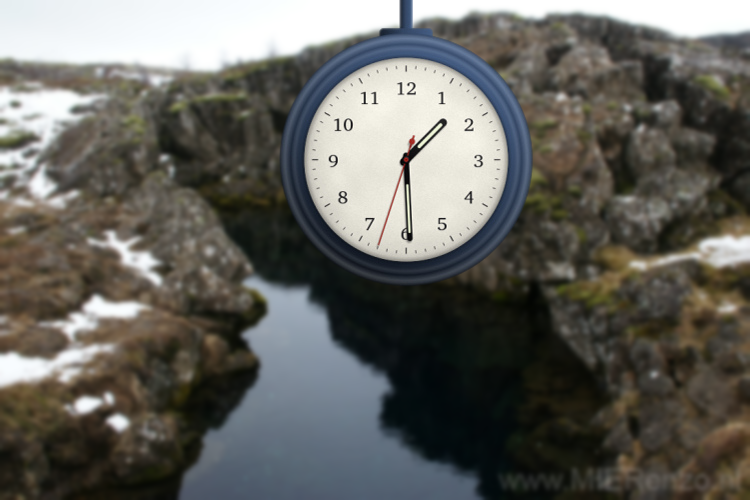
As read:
{"hour": 1, "minute": 29, "second": 33}
